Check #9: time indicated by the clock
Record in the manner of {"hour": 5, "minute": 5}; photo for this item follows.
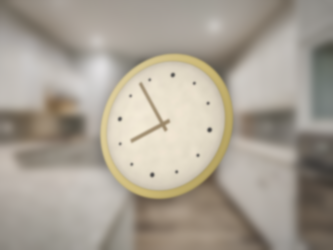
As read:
{"hour": 7, "minute": 53}
